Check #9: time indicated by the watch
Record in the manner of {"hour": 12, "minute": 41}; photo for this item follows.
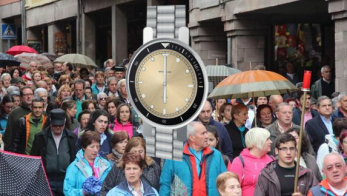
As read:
{"hour": 6, "minute": 0}
